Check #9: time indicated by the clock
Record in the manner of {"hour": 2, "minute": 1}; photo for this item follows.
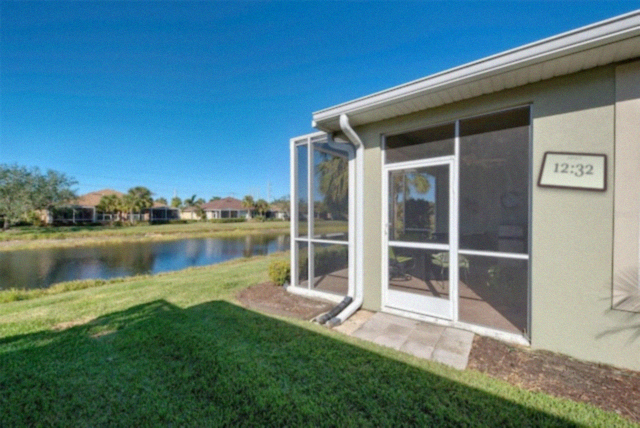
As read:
{"hour": 12, "minute": 32}
